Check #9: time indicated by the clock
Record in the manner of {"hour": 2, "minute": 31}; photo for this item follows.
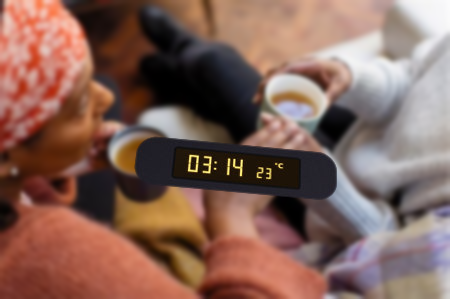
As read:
{"hour": 3, "minute": 14}
